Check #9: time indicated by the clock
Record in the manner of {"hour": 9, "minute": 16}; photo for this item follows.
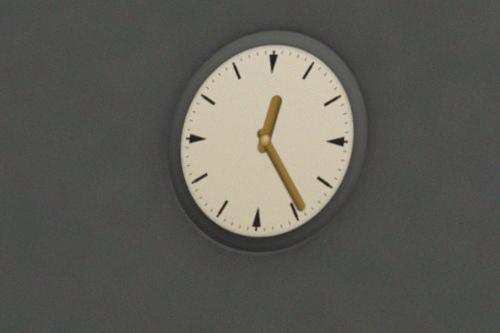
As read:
{"hour": 12, "minute": 24}
